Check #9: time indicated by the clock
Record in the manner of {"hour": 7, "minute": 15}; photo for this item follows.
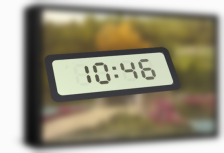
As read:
{"hour": 10, "minute": 46}
